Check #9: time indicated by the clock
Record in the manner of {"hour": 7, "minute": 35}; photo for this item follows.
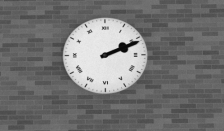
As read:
{"hour": 2, "minute": 11}
